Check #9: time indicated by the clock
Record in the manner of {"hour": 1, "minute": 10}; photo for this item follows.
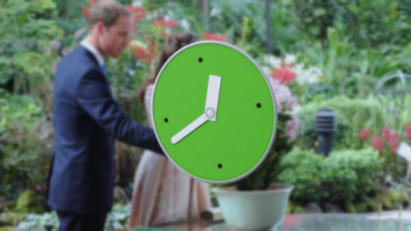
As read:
{"hour": 12, "minute": 41}
